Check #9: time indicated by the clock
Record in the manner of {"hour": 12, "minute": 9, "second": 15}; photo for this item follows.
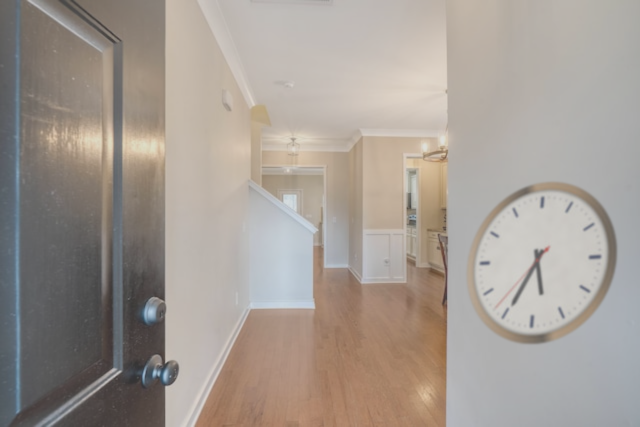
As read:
{"hour": 5, "minute": 34, "second": 37}
